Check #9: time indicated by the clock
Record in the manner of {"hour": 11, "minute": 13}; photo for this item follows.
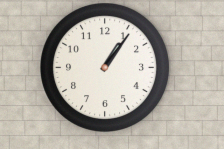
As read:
{"hour": 1, "minute": 6}
